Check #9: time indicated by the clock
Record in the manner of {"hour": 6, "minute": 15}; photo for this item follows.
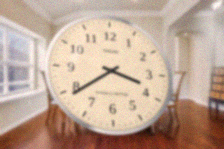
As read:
{"hour": 3, "minute": 39}
